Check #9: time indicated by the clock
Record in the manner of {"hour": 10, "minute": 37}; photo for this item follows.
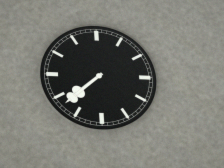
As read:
{"hour": 7, "minute": 38}
